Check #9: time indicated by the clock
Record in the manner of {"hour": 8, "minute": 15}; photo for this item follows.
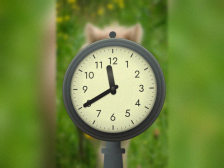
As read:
{"hour": 11, "minute": 40}
